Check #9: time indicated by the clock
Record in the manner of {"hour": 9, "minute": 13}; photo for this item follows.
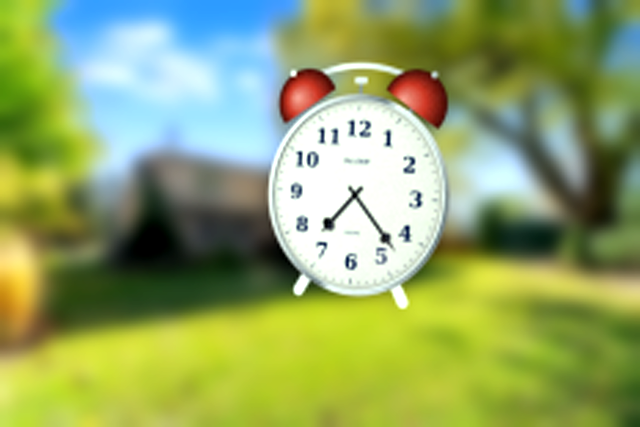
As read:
{"hour": 7, "minute": 23}
